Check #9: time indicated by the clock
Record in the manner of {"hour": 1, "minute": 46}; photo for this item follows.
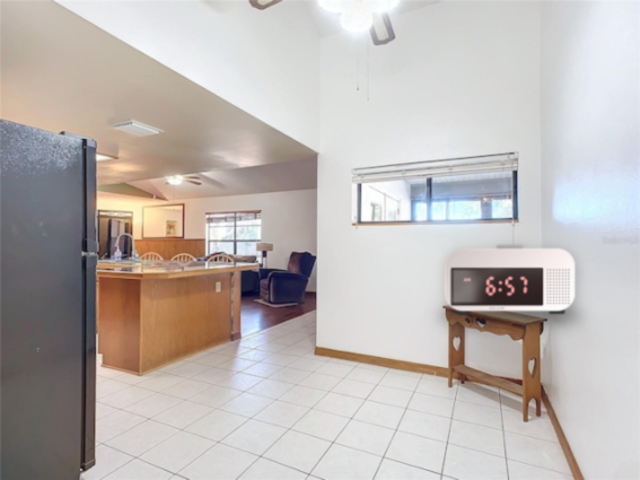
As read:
{"hour": 6, "minute": 57}
